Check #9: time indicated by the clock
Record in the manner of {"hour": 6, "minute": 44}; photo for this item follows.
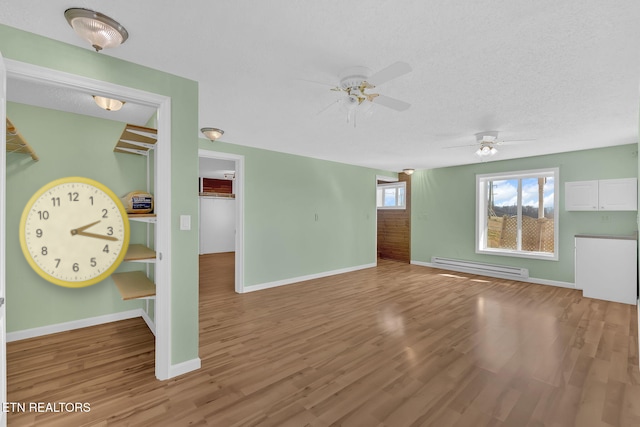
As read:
{"hour": 2, "minute": 17}
